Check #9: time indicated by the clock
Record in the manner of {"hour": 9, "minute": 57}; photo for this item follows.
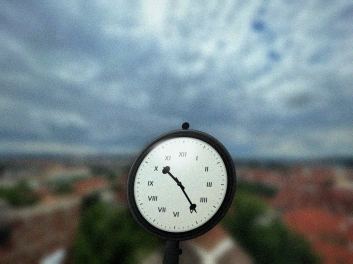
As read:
{"hour": 10, "minute": 24}
